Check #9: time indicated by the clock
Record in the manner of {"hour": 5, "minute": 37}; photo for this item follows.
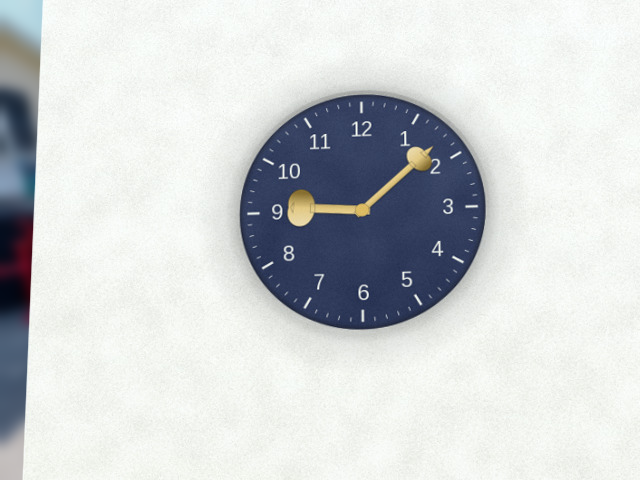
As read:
{"hour": 9, "minute": 8}
